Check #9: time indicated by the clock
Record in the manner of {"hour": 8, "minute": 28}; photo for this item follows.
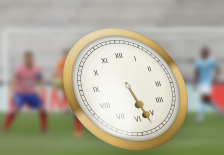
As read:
{"hour": 5, "minute": 27}
